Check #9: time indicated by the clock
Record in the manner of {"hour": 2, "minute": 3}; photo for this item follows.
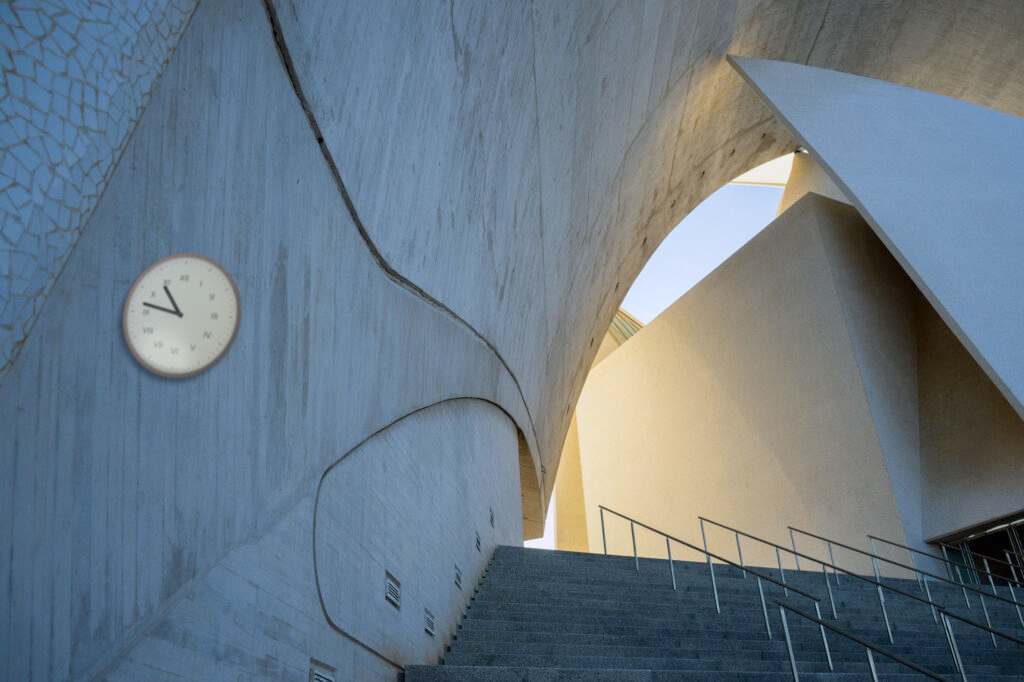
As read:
{"hour": 10, "minute": 47}
